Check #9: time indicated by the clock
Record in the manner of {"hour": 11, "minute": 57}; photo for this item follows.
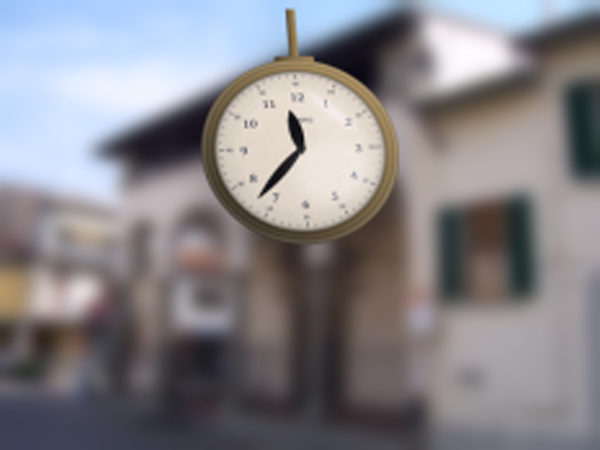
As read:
{"hour": 11, "minute": 37}
